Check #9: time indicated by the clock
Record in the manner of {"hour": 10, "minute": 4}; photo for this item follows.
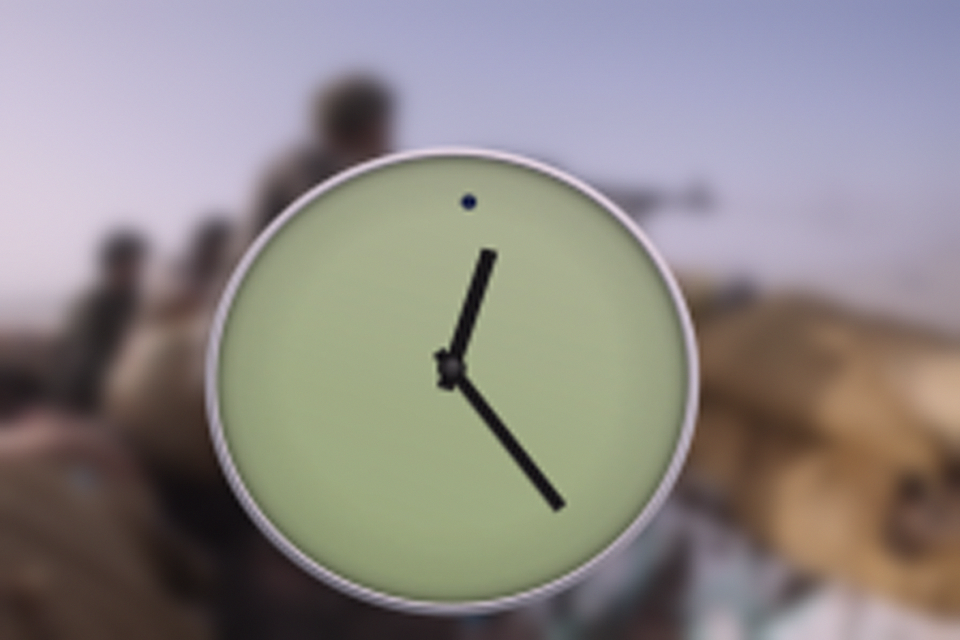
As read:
{"hour": 12, "minute": 23}
